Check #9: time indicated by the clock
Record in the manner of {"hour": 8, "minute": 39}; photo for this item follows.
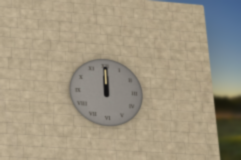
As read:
{"hour": 12, "minute": 0}
